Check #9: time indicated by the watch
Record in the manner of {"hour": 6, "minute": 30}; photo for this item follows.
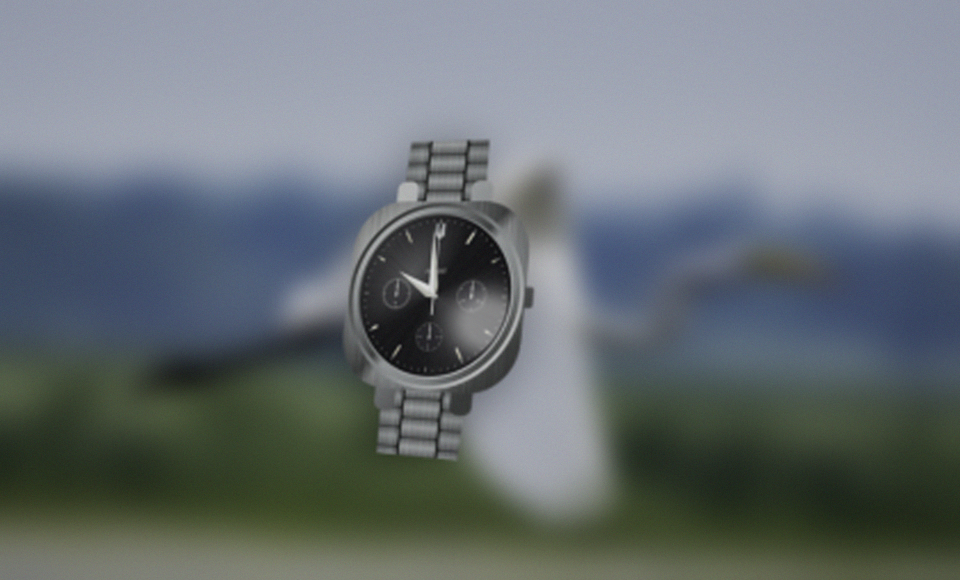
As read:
{"hour": 9, "minute": 59}
